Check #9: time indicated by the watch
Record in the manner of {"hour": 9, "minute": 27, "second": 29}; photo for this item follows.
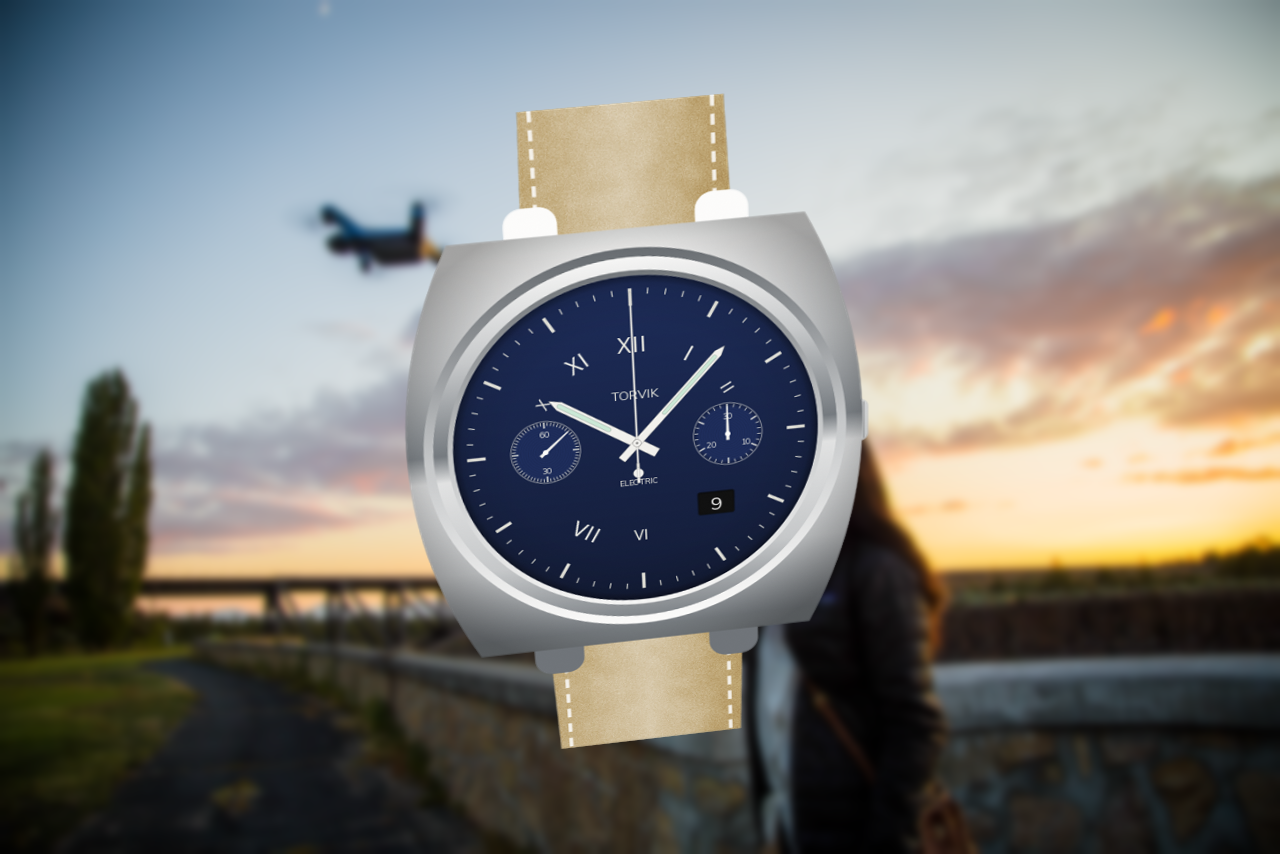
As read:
{"hour": 10, "minute": 7, "second": 8}
